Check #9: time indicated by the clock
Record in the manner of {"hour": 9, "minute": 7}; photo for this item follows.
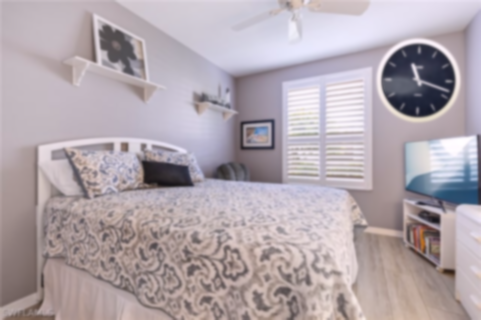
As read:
{"hour": 11, "minute": 18}
